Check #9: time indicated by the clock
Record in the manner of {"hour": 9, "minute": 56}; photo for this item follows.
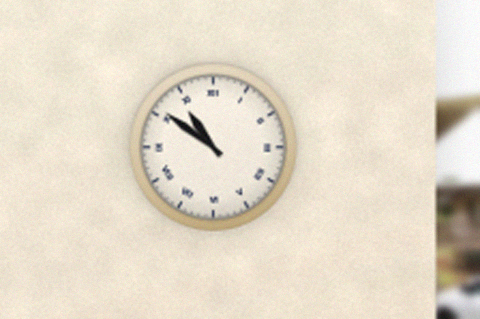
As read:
{"hour": 10, "minute": 51}
